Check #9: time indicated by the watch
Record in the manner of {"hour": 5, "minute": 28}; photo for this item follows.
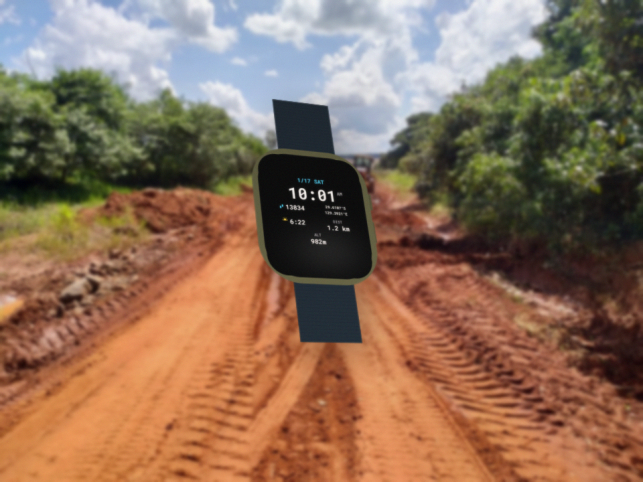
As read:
{"hour": 10, "minute": 1}
